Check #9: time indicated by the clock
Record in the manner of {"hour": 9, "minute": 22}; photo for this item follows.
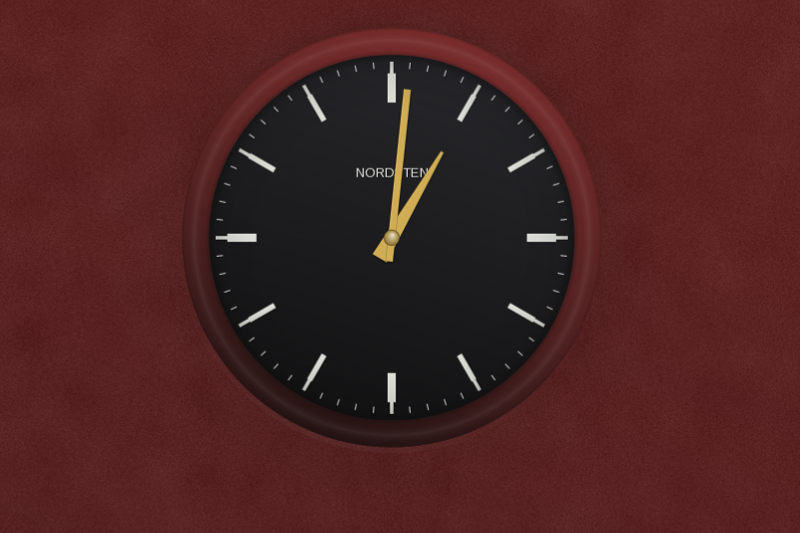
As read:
{"hour": 1, "minute": 1}
